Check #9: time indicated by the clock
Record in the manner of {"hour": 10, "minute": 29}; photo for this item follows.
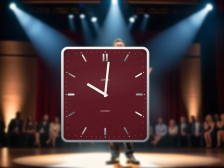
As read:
{"hour": 10, "minute": 1}
